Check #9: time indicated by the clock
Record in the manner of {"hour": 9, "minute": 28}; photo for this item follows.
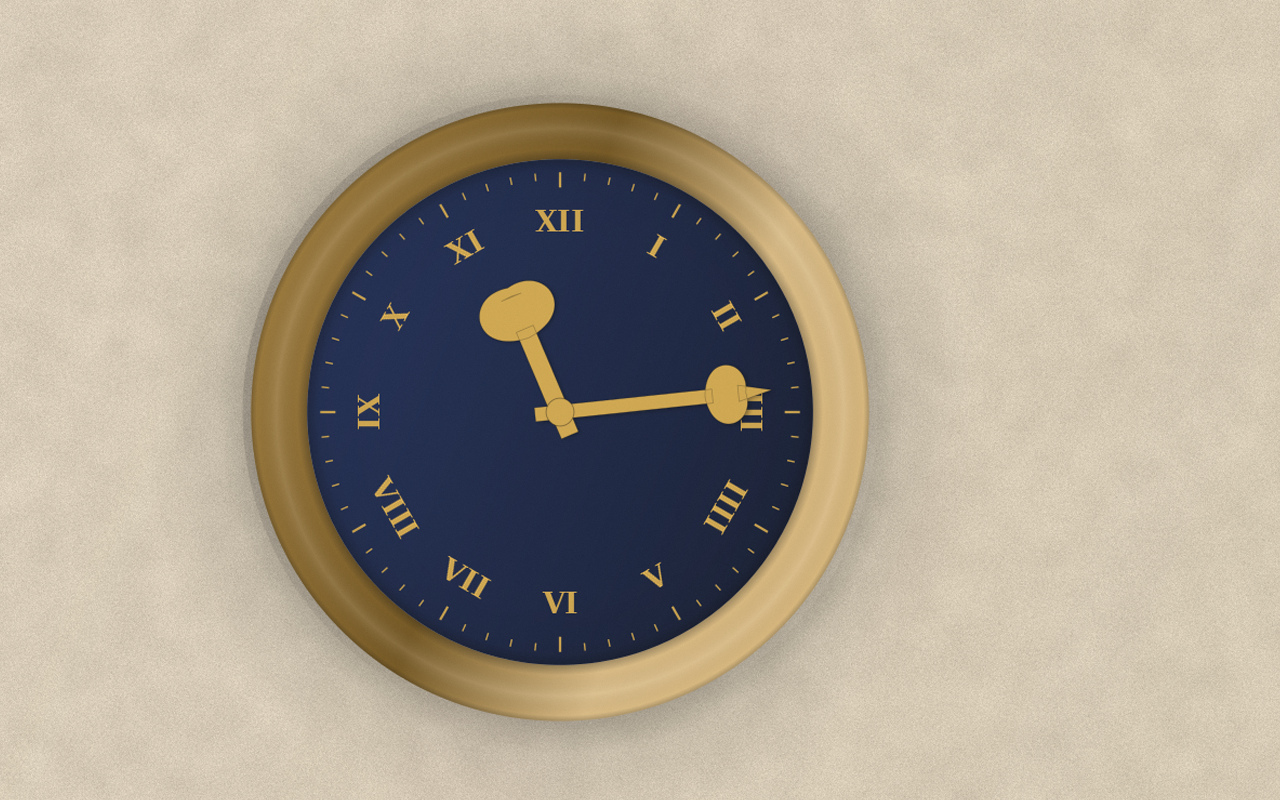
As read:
{"hour": 11, "minute": 14}
